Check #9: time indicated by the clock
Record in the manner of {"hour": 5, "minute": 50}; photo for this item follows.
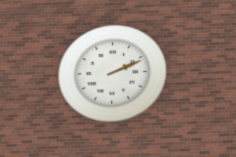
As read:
{"hour": 2, "minute": 11}
